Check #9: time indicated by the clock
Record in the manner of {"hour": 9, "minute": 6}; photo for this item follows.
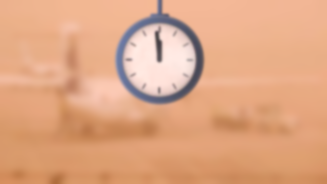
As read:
{"hour": 11, "minute": 59}
